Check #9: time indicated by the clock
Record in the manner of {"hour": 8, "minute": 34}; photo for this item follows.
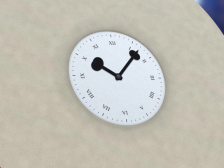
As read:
{"hour": 10, "minute": 7}
